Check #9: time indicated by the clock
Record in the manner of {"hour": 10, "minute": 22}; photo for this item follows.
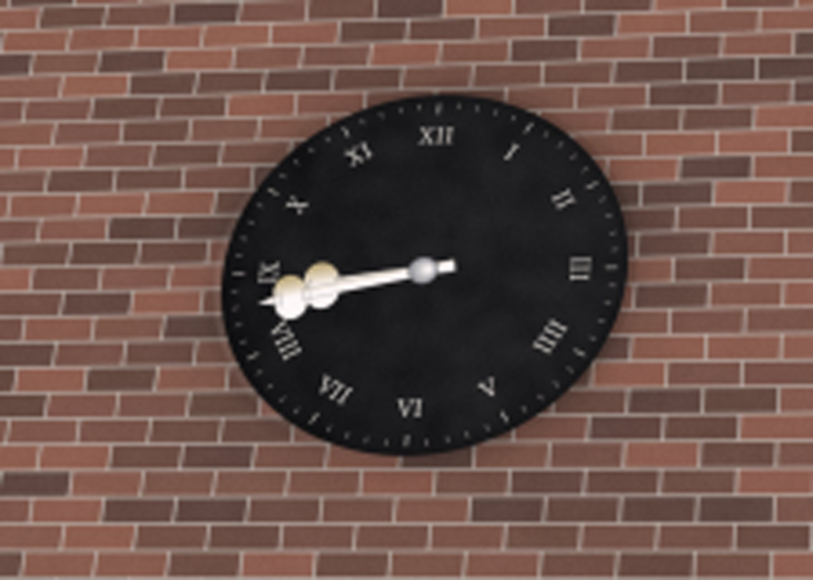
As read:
{"hour": 8, "minute": 43}
